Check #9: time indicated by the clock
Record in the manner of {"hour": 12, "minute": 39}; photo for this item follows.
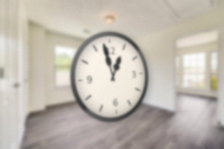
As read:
{"hour": 12, "minute": 58}
